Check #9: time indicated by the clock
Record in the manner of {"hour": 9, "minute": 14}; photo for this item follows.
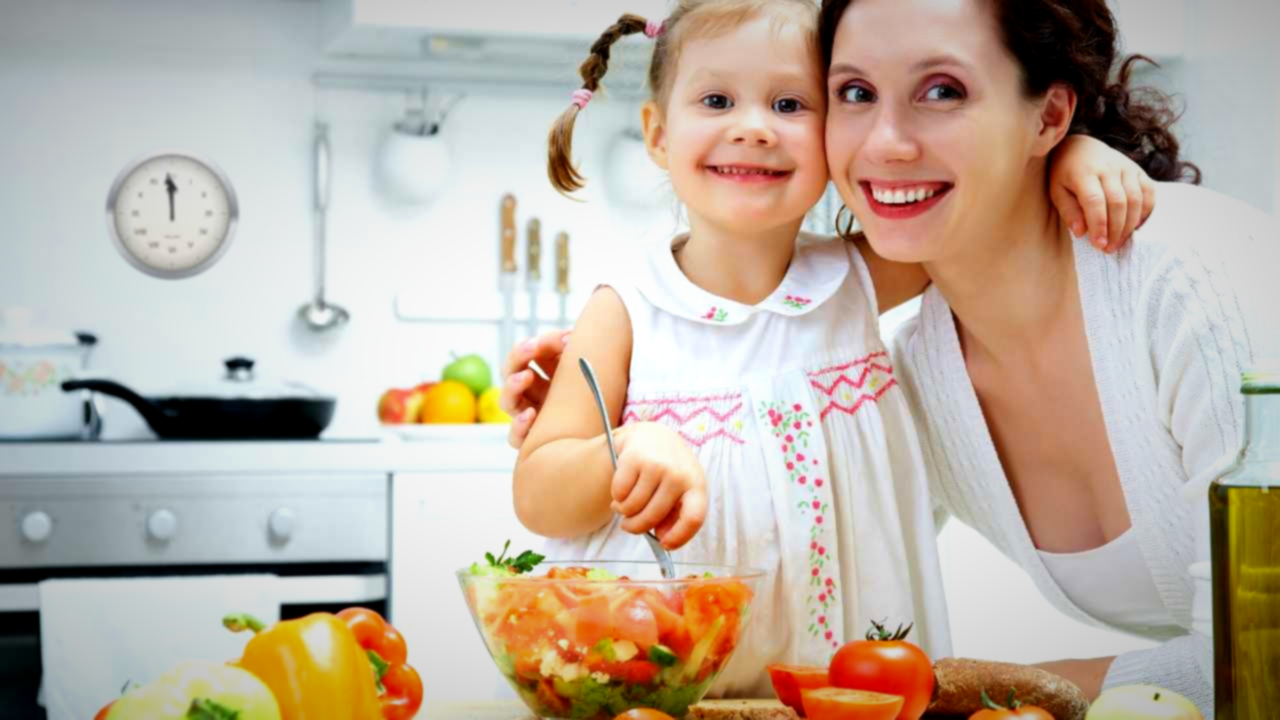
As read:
{"hour": 11, "minute": 59}
